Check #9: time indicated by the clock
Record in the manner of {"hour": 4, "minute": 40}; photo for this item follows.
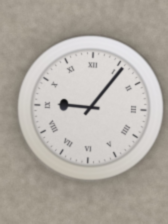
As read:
{"hour": 9, "minute": 6}
